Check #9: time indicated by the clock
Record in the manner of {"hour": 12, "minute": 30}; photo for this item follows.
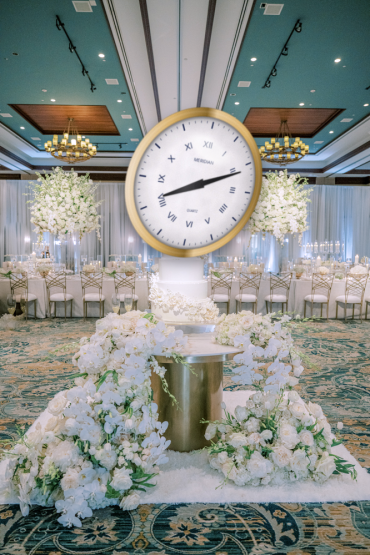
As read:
{"hour": 8, "minute": 11}
